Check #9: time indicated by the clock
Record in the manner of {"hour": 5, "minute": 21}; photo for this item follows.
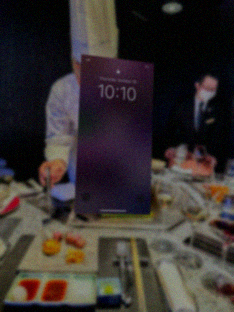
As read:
{"hour": 10, "minute": 10}
